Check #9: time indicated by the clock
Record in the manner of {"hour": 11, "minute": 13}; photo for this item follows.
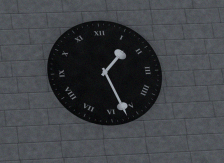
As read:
{"hour": 1, "minute": 27}
